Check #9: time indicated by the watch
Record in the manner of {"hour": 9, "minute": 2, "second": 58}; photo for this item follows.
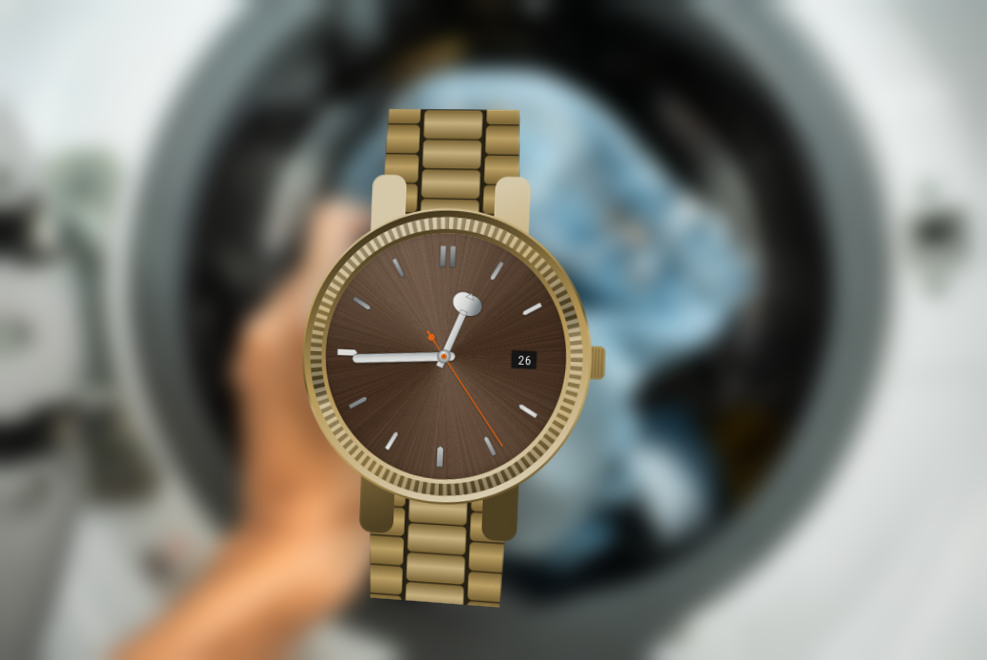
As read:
{"hour": 12, "minute": 44, "second": 24}
